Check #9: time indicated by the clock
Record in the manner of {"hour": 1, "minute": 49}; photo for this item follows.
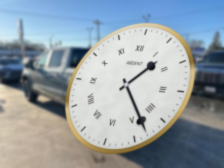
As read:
{"hour": 1, "minute": 23}
